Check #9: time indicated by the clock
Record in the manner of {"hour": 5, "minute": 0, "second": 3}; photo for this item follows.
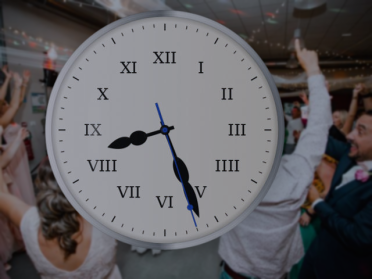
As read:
{"hour": 8, "minute": 26, "second": 27}
